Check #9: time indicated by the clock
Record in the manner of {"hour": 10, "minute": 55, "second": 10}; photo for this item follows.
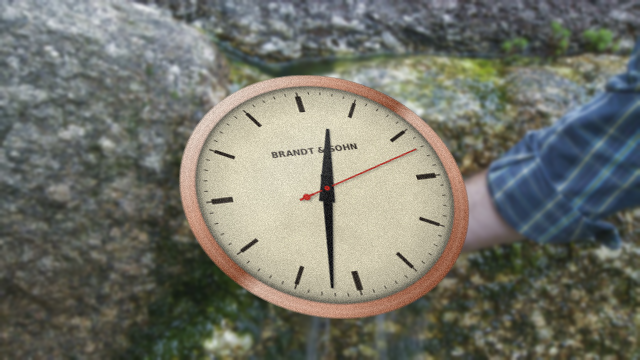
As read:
{"hour": 12, "minute": 32, "second": 12}
